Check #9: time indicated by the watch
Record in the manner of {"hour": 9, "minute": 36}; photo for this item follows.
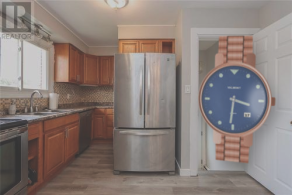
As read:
{"hour": 3, "minute": 31}
